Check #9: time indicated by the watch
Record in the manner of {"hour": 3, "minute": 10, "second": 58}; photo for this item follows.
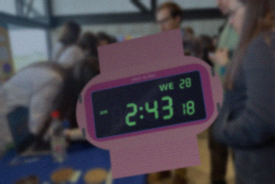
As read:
{"hour": 2, "minute": 43, "second": 18}
